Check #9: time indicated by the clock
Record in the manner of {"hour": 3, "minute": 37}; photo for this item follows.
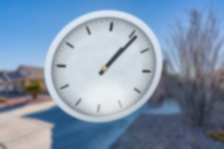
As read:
{"hour": 1, "minute": 6}
